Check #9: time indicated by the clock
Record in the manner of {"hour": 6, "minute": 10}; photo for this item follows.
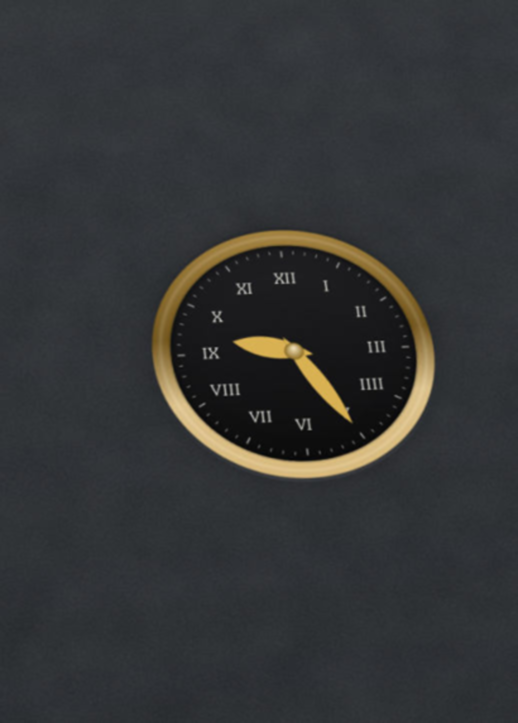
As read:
{"hour": 9, "minute": 25}
